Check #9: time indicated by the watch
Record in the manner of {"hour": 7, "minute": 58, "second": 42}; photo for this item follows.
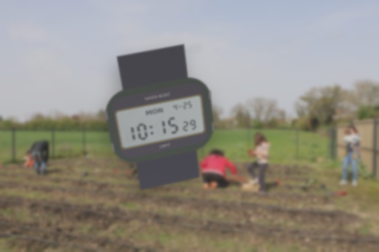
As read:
{"hour": 10, "minute": 15, "second": 29}
